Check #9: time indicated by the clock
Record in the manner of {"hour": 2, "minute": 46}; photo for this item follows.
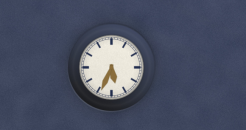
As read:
{"hour": 5, "minute": 34}
